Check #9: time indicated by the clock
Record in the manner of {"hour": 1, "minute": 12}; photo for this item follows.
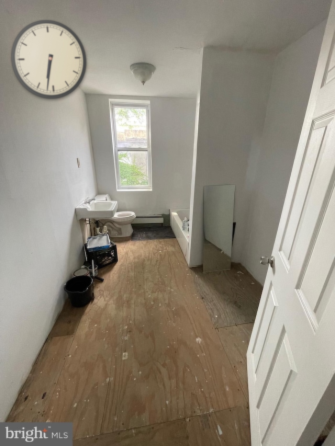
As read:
{"hour": 6, "minute": 32}
